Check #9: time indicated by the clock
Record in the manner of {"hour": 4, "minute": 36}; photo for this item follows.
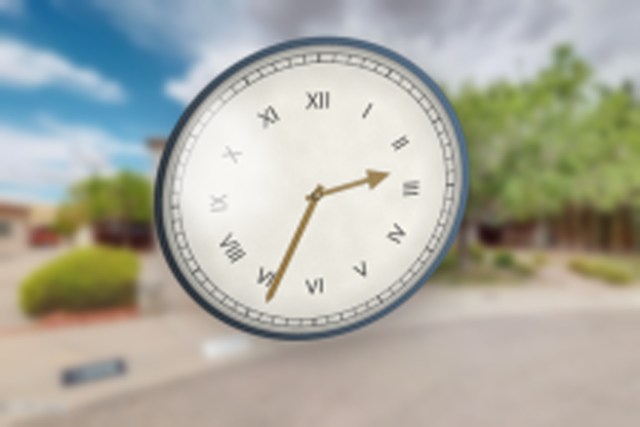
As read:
{"hour": 2, "minute": 34}
